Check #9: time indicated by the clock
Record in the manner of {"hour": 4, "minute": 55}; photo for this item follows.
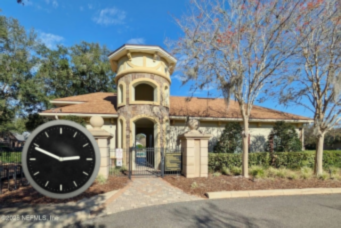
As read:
{"hour": 2, "minute": 49}
